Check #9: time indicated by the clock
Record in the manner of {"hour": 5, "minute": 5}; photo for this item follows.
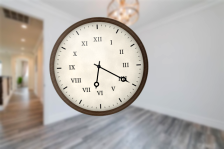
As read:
{"hour": 6, "minute": 20}
